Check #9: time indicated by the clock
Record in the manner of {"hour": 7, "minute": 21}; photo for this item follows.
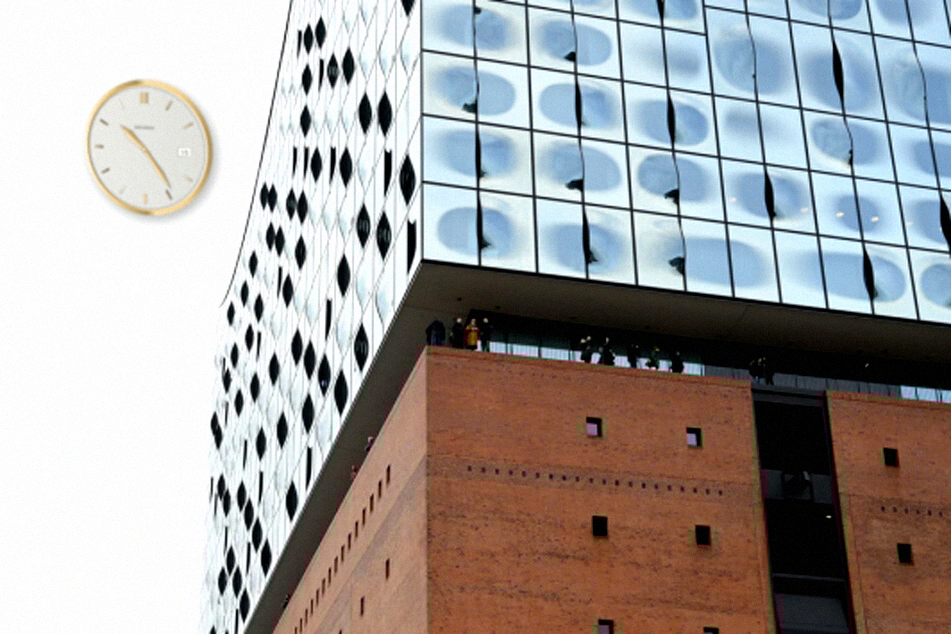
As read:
{"hour": 10, "minute": 24}
